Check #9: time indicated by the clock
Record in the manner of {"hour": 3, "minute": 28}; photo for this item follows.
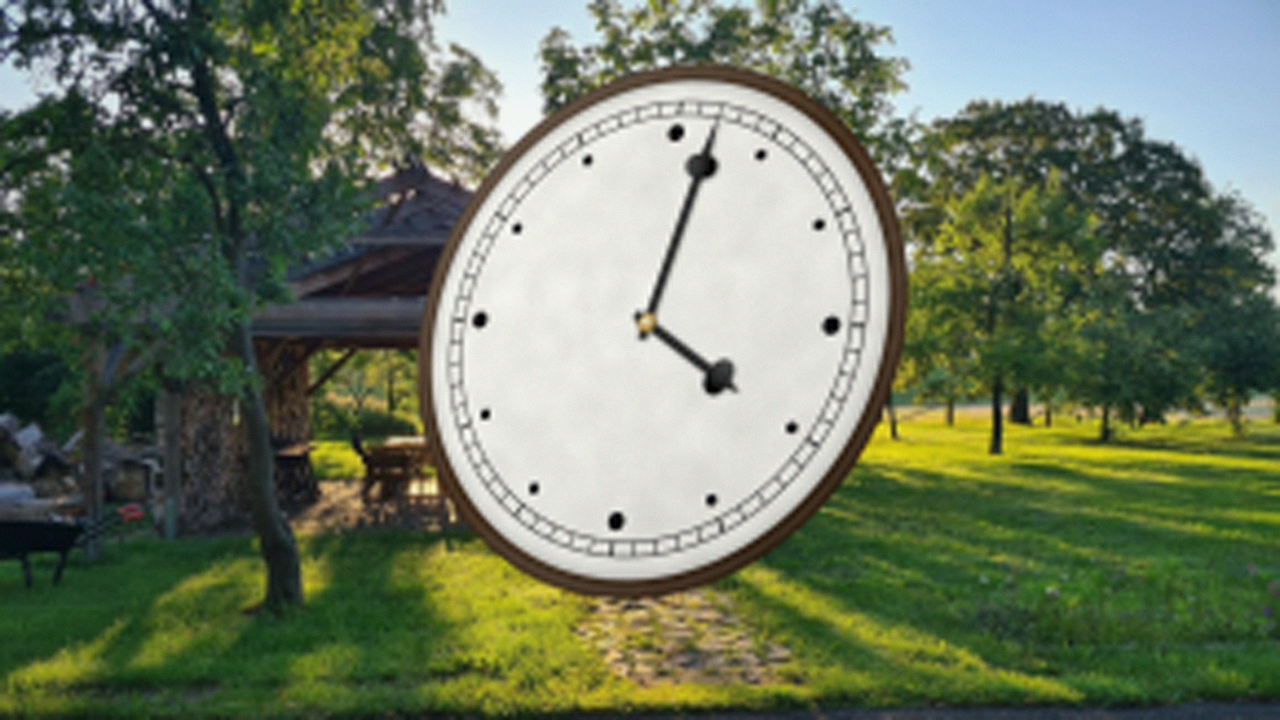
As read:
{"hour": 4, "minute": 2}
